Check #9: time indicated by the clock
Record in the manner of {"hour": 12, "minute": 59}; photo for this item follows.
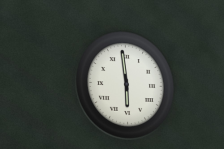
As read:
{"hour": 5, "minute": 59}
